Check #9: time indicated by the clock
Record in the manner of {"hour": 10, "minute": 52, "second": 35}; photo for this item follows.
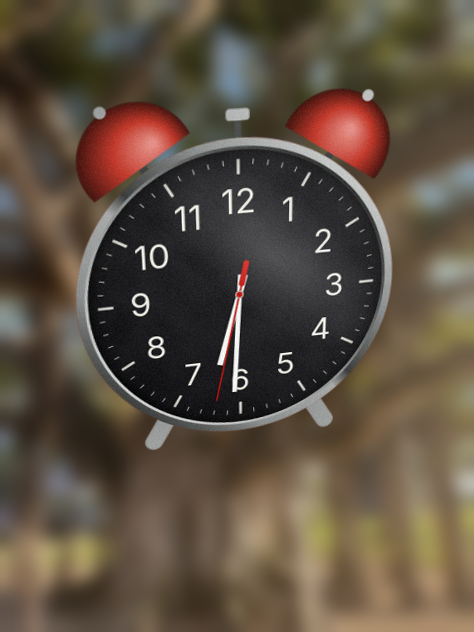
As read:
{"hour": 6, "minute": 30, "second": 32}
